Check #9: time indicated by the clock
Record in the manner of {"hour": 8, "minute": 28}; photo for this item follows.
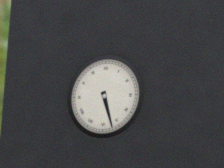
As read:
{"hour": 5, "minute": 27}
